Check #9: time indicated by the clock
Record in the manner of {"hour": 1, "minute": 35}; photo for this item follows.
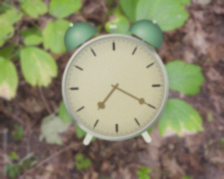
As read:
{"hour": 7, "minute": 20}
